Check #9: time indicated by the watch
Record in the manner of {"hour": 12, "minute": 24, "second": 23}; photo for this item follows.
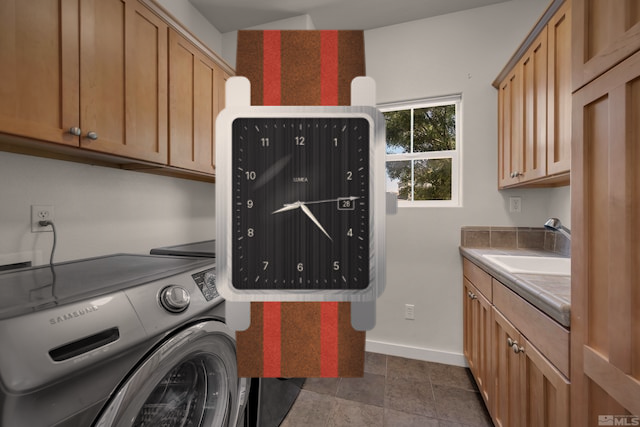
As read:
{"hour": 8, "minute": 23, "second": 14}
